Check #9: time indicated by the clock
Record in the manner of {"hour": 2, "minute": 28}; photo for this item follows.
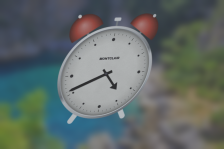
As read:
{"hour": 4, "minute": 41}
